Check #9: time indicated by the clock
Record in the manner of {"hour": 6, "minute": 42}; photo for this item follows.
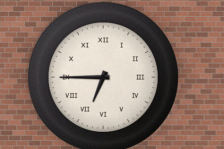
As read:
{"hour": 6, "minute": 45}
